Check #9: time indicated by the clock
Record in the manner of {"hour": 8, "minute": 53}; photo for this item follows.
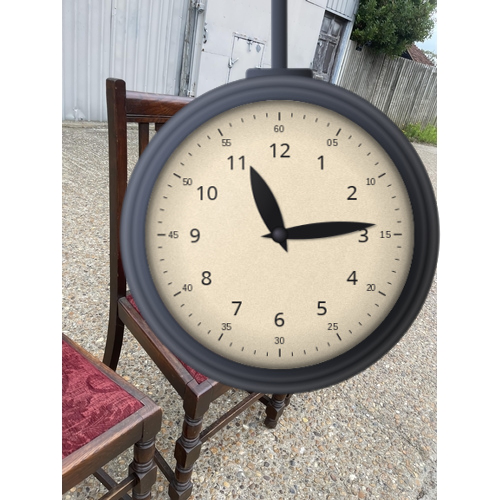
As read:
{"hour": 11, "minute": 14}
